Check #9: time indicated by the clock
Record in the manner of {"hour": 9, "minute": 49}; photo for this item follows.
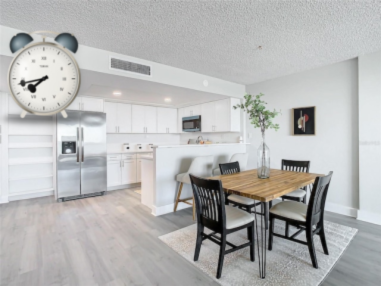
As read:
{"hour": 7, "minute": 43}
